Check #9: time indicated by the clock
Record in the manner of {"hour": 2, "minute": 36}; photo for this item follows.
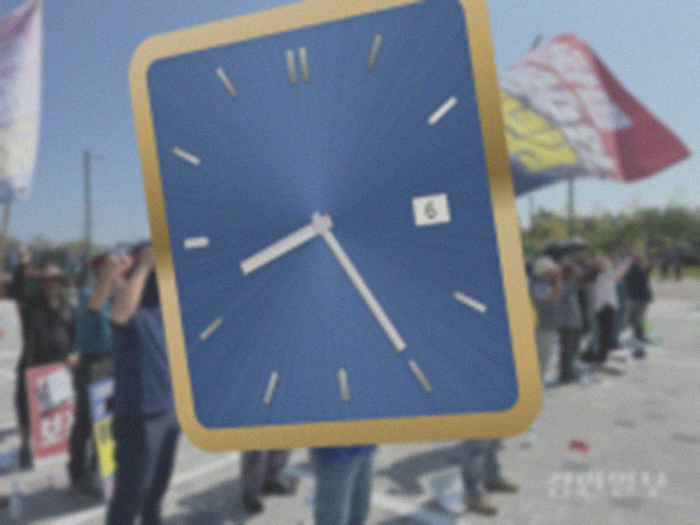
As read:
{"hour": 8, "minute": 25}
